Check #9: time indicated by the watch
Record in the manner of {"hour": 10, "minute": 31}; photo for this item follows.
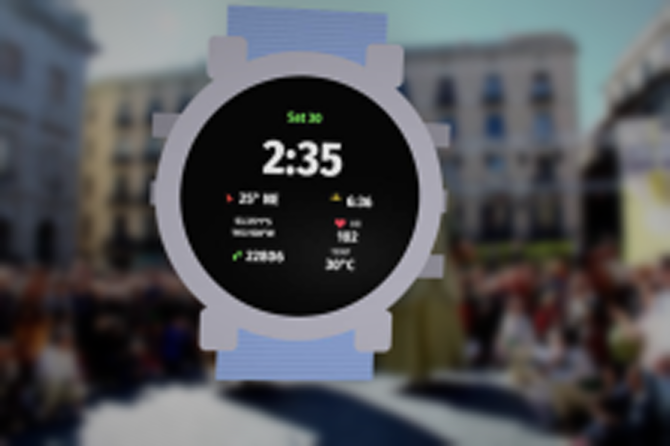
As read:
{"hour": 2, "minute": 35}
